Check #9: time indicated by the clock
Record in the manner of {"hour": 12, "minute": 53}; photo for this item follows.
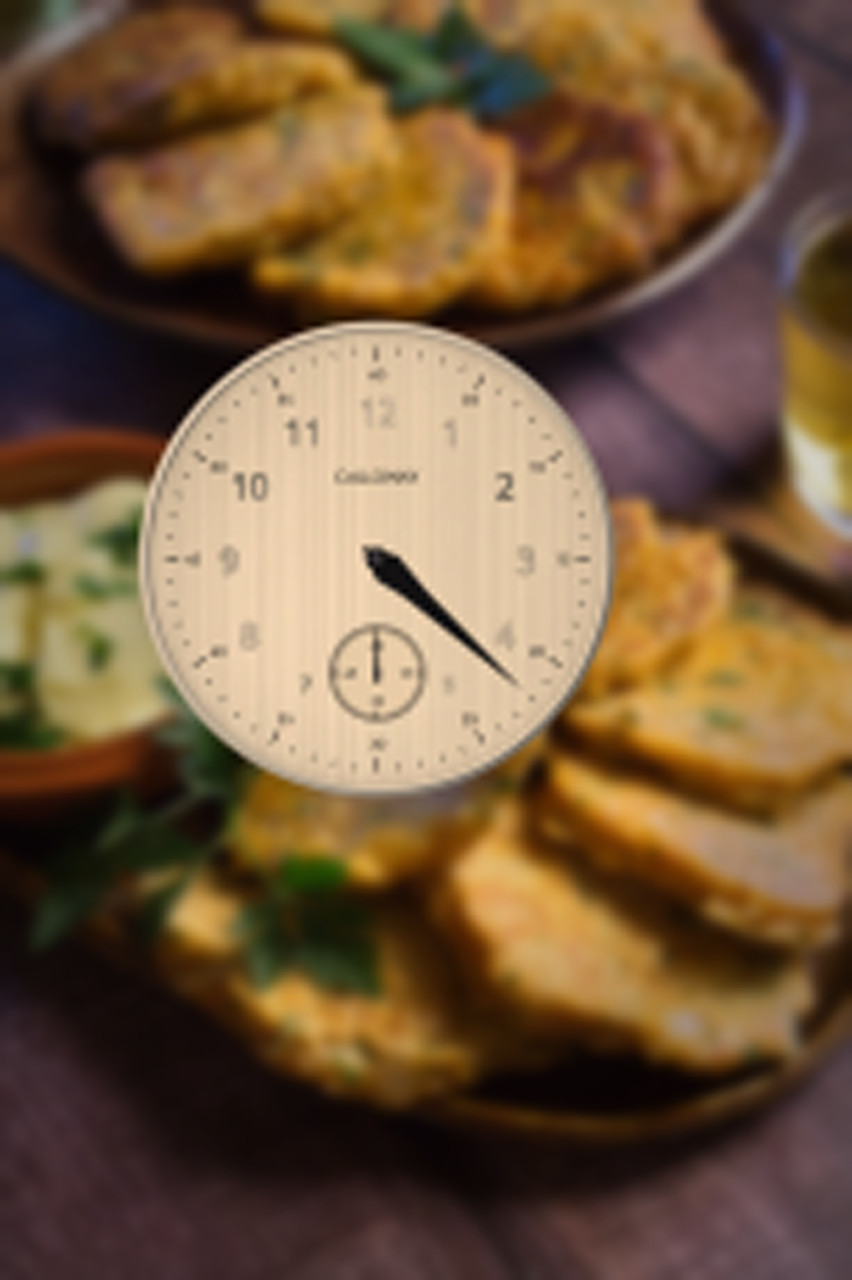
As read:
{"hour": 4, "minute": 22}
